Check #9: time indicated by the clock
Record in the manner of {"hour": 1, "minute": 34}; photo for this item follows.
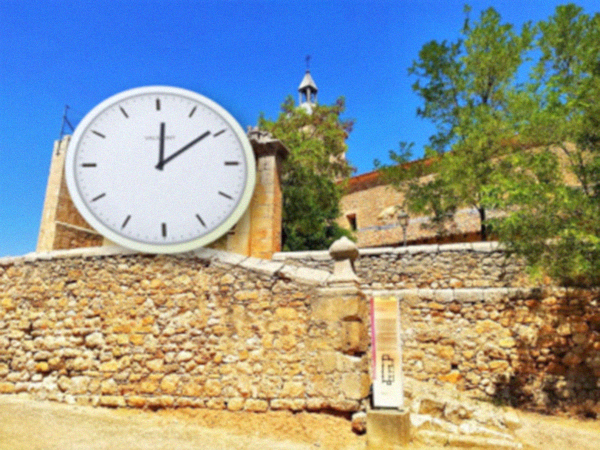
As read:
{"hour": 12, "minute": 9}
